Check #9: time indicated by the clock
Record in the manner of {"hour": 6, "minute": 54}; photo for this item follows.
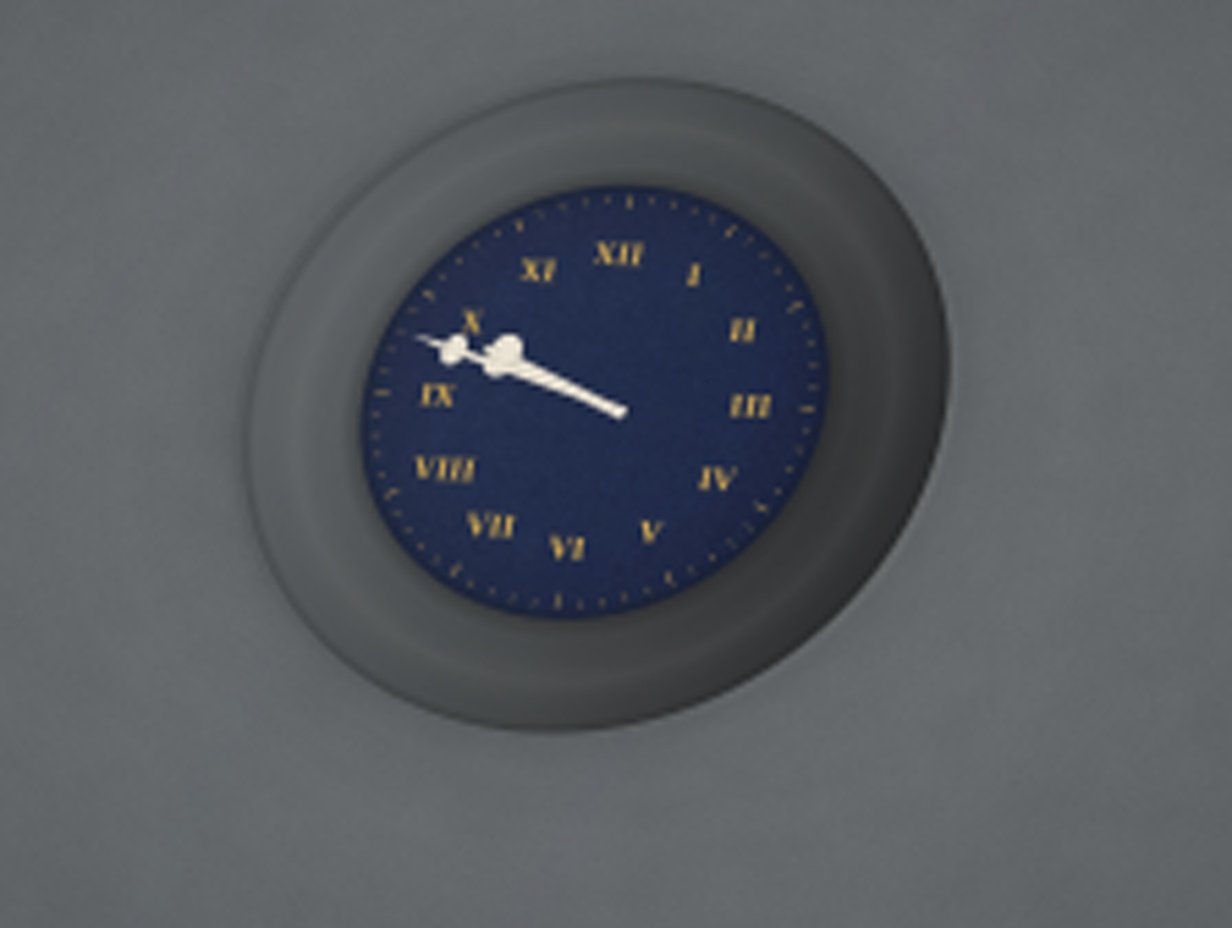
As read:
{"hour": 9, "minute": 48}
